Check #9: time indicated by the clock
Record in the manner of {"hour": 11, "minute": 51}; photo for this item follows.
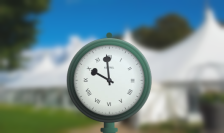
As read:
{"hour": 9, "minute": 59}
